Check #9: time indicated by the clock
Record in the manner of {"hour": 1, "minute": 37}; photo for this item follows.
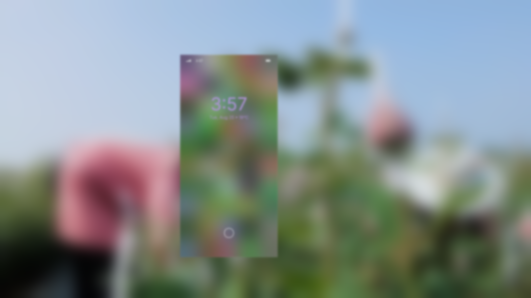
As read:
{"hour": 3, "minute": 57}
